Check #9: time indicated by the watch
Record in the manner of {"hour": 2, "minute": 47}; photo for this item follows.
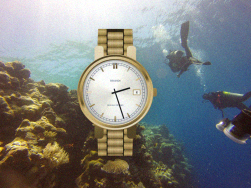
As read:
{"hour": 2, "minute": 27}
